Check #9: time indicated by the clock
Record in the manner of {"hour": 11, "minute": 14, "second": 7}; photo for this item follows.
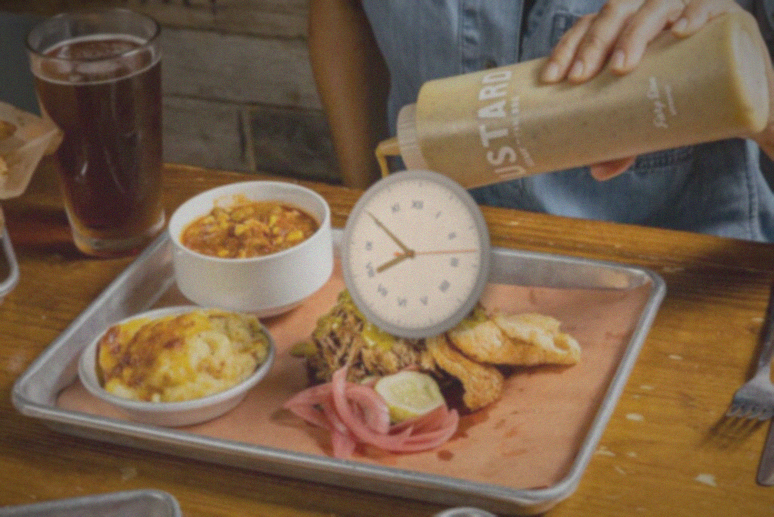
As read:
{"hour": 7, "minute": 50, "second": 13}
